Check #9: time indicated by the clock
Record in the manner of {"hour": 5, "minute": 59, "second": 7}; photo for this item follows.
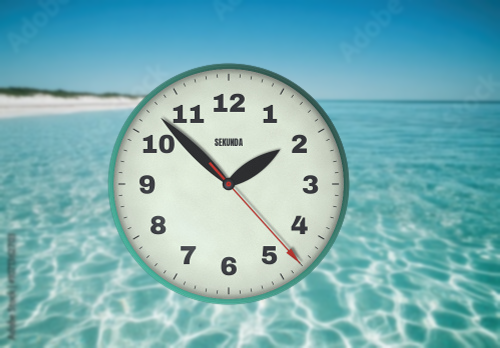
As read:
{"hour": 1, "minute": 52, "second": 23}
